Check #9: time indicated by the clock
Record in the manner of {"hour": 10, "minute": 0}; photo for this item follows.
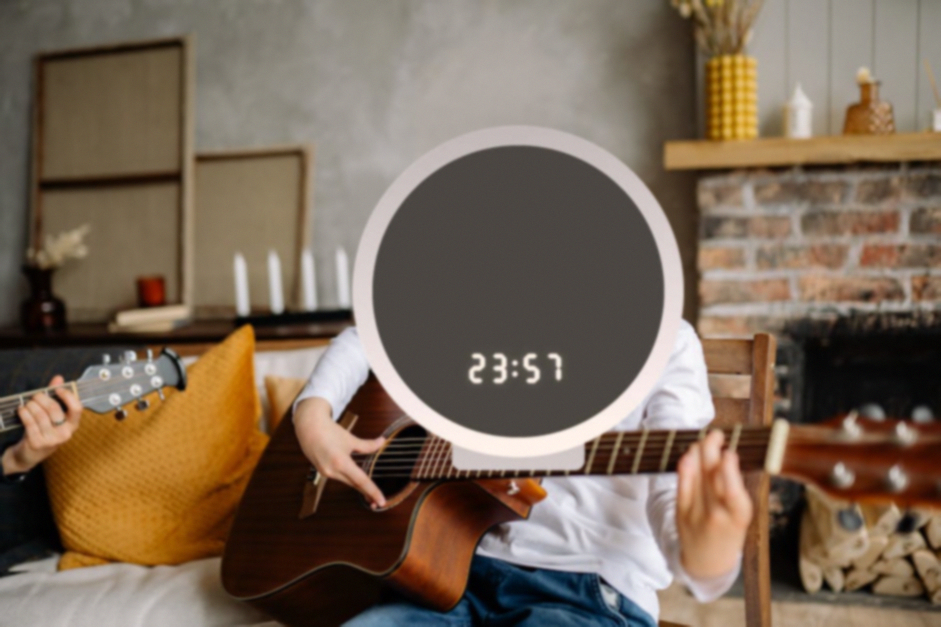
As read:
{"hour": 23, "minute": 57}
